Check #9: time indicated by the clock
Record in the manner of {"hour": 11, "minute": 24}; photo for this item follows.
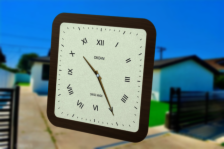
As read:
{"hour": 10, "minute": 25}
